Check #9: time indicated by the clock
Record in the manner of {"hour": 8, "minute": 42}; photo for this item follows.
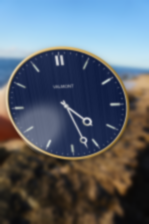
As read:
{"hour": 4, "minute": 27}
